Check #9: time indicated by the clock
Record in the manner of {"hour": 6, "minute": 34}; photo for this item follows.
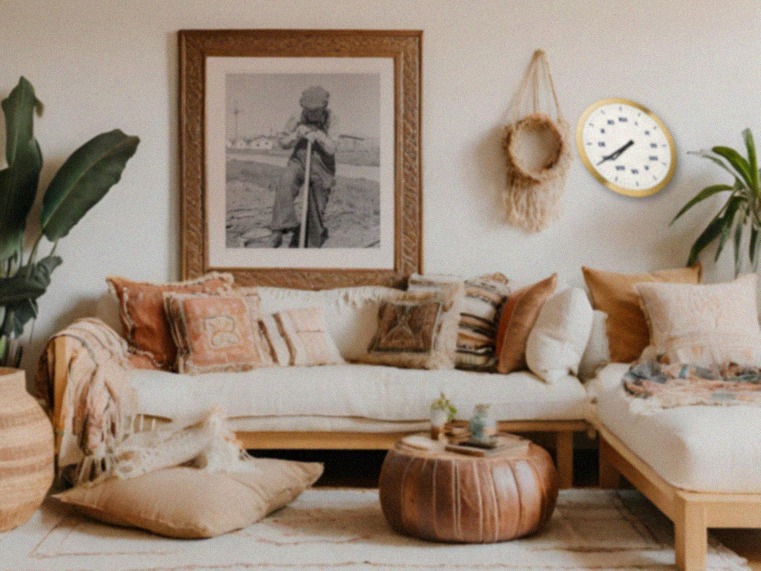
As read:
{"hour": 7, "minute": 40}
